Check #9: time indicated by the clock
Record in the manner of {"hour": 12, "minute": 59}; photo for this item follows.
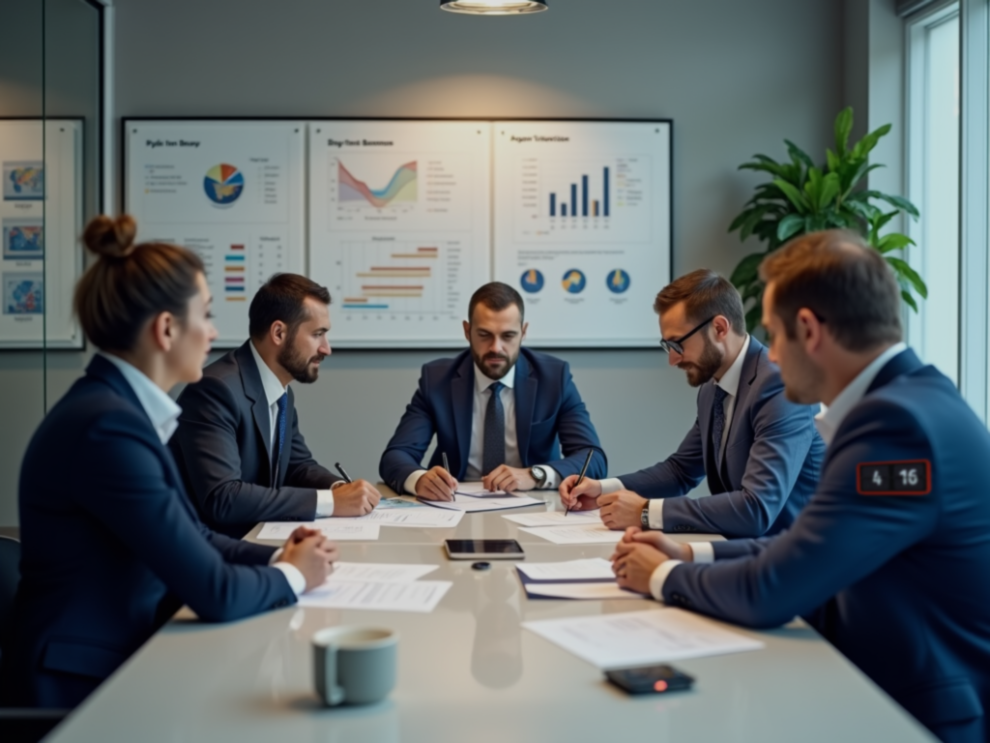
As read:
{"hour": 4, "minute": 16}
